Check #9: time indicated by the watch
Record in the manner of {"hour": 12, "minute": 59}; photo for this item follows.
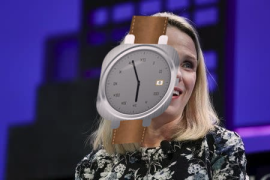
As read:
{"hour": 5, "minute": 56}
